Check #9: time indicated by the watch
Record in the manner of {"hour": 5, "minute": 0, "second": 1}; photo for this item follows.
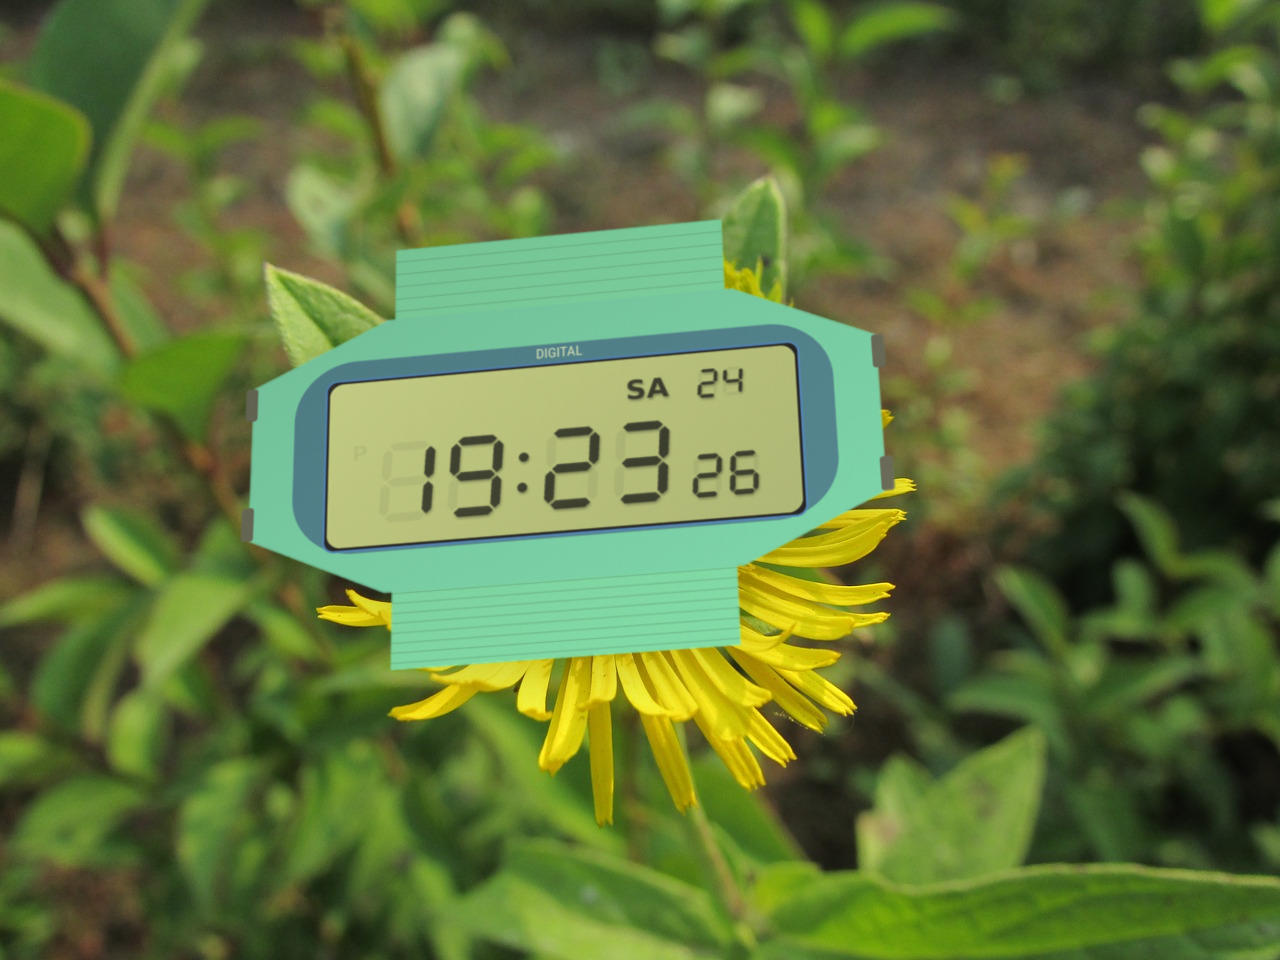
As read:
{"hour": 19, "minute": 23, "second": 26}
